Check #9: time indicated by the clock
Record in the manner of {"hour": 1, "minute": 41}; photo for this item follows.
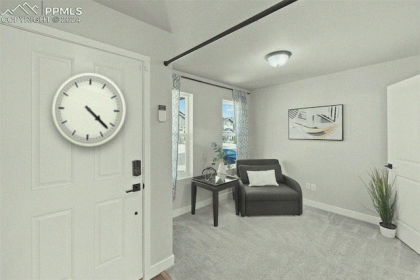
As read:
{"hour": 4, "minute": 22}
